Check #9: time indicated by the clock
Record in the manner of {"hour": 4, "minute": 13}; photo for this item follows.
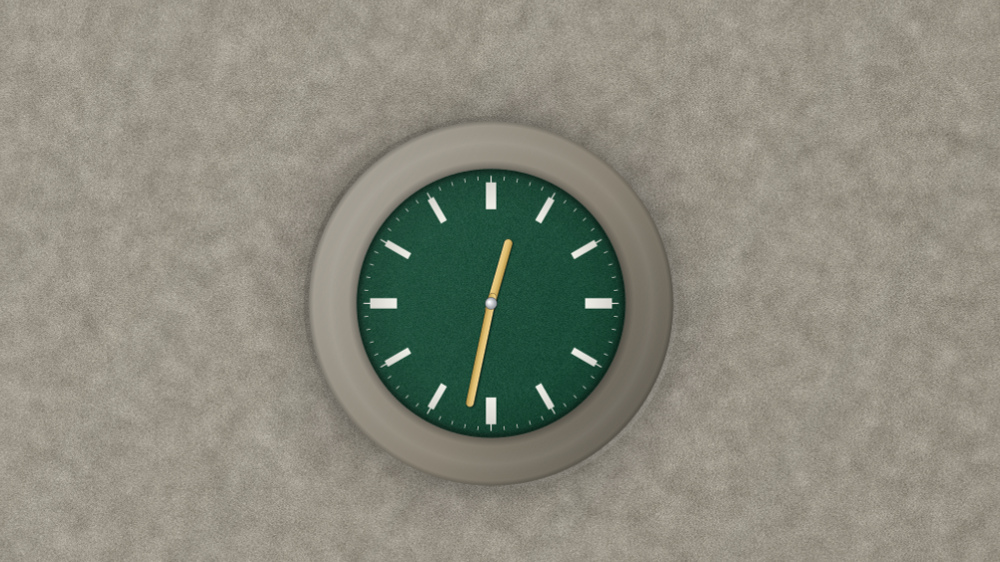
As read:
{"hour": 12, "minute": 32}
